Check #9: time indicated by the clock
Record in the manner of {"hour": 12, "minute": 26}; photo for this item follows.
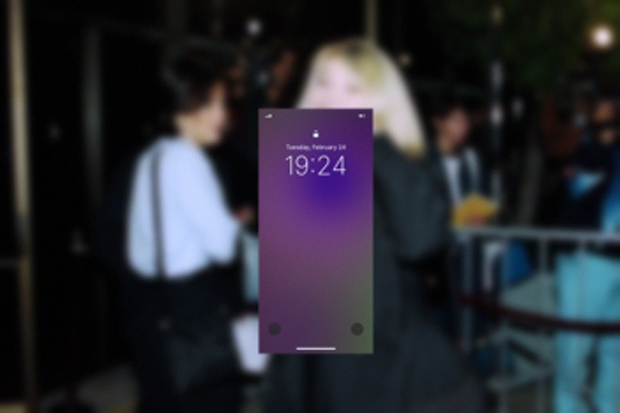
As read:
{"hour": 19, "minute": 24}
